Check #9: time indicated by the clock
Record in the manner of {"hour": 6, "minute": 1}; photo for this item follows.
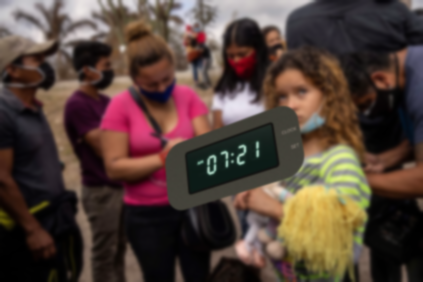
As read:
{"hour": 7, "minute": 21}
